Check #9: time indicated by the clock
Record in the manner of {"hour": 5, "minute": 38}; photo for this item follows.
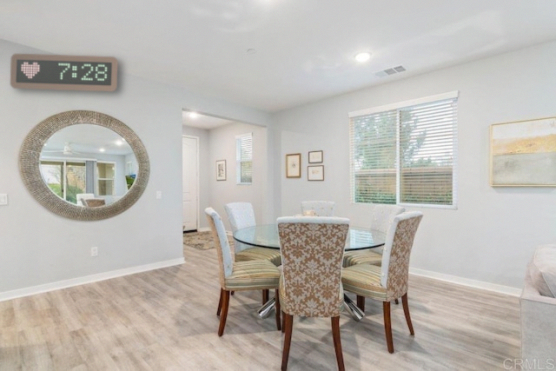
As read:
{"hour": 7, "minute": 28}
